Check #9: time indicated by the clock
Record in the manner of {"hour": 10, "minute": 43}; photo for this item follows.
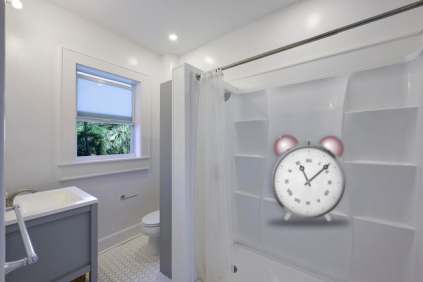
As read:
{"hour": 11, "minute": 8}
